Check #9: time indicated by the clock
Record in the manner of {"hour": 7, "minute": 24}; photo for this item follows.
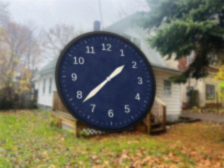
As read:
{"hour": 1, "minute": 38}
